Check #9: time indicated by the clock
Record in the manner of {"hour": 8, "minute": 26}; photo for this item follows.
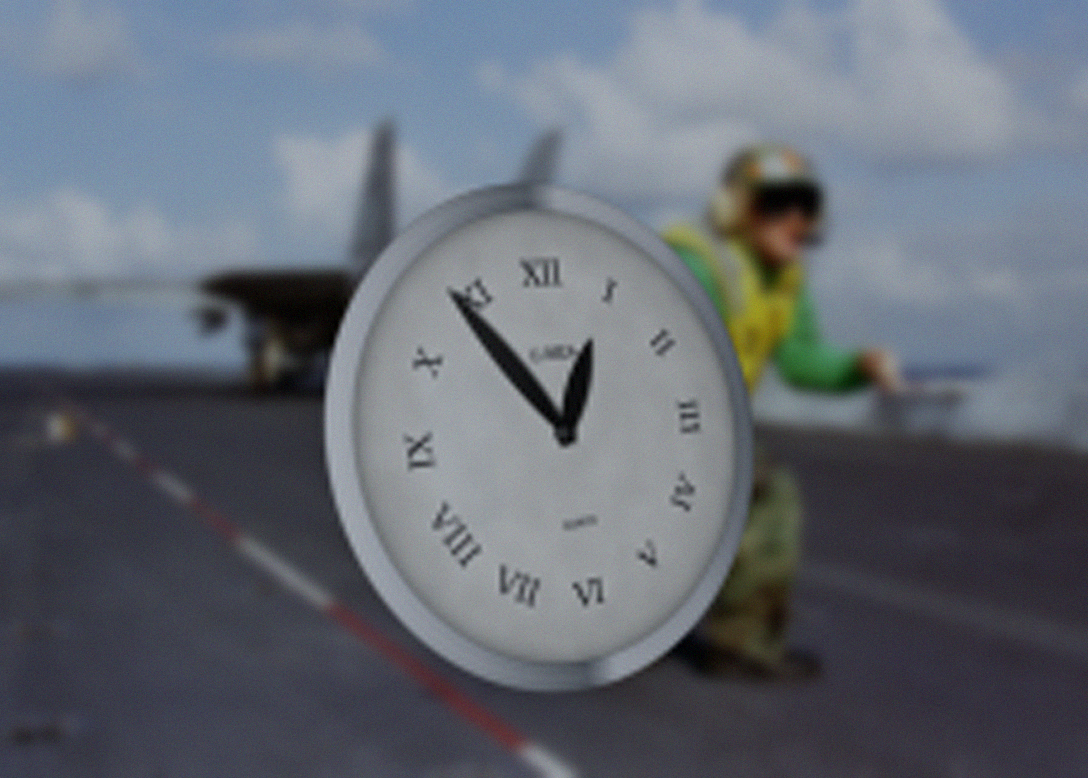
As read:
{"hour": 12, "minute": 54}
